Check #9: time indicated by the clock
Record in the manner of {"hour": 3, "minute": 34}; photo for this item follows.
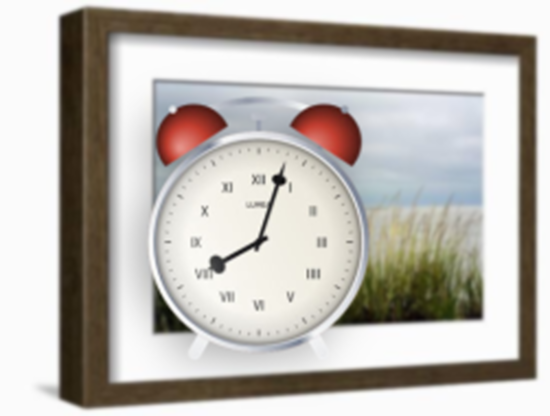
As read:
{"hour": 8, "minute": 3}
